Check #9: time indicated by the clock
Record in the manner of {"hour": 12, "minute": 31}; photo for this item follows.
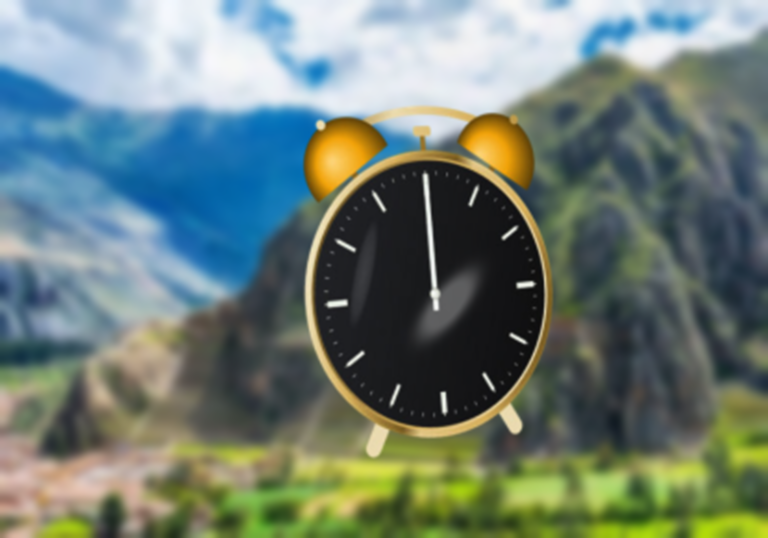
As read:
{"hour": 12, "minute": 0}
